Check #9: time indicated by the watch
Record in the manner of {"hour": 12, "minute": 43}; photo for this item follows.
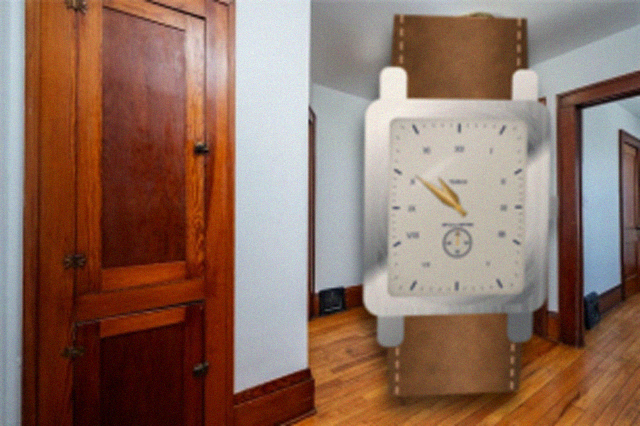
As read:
{"hour": 10, "minute": 51}
